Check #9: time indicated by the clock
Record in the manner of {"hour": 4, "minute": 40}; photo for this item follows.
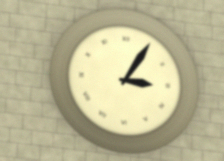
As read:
{"hour": 3, "minute": 5}
